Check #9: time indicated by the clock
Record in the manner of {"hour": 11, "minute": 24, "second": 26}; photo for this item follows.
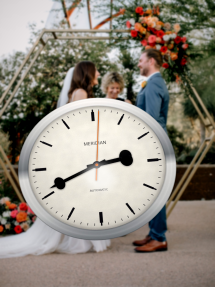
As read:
{"hour": 2, "minute": 41, "second": 1}
